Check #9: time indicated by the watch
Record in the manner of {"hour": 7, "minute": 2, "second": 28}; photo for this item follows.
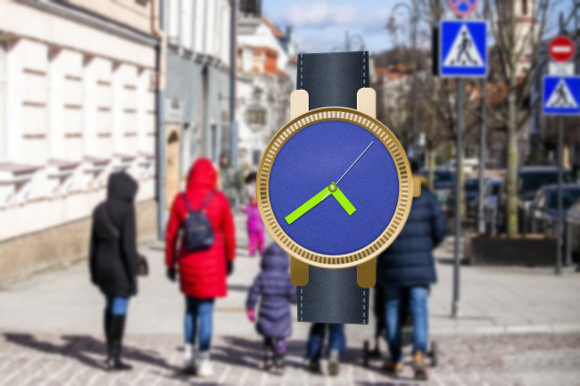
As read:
{"hour": 4, "minute": 39, "second": 7}
